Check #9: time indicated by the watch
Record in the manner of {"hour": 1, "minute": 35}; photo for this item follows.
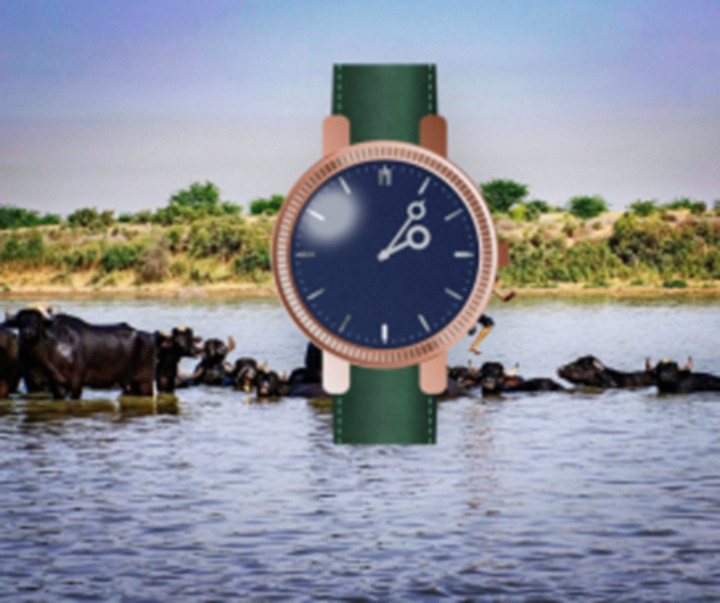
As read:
{"hour": 2, "minute": 6}
